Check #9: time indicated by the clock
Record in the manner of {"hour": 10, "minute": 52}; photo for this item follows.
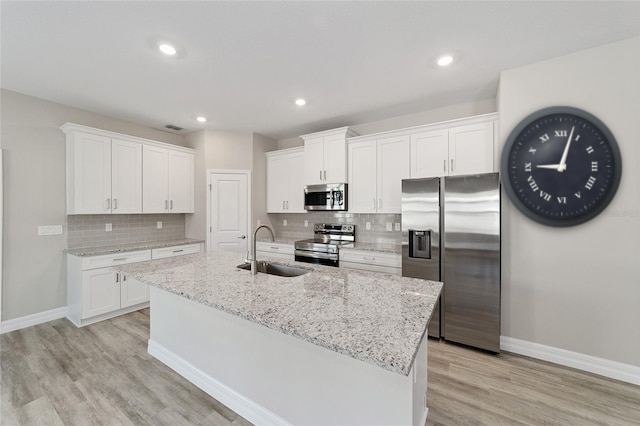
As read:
{"hour": 9, "minute": 3}
